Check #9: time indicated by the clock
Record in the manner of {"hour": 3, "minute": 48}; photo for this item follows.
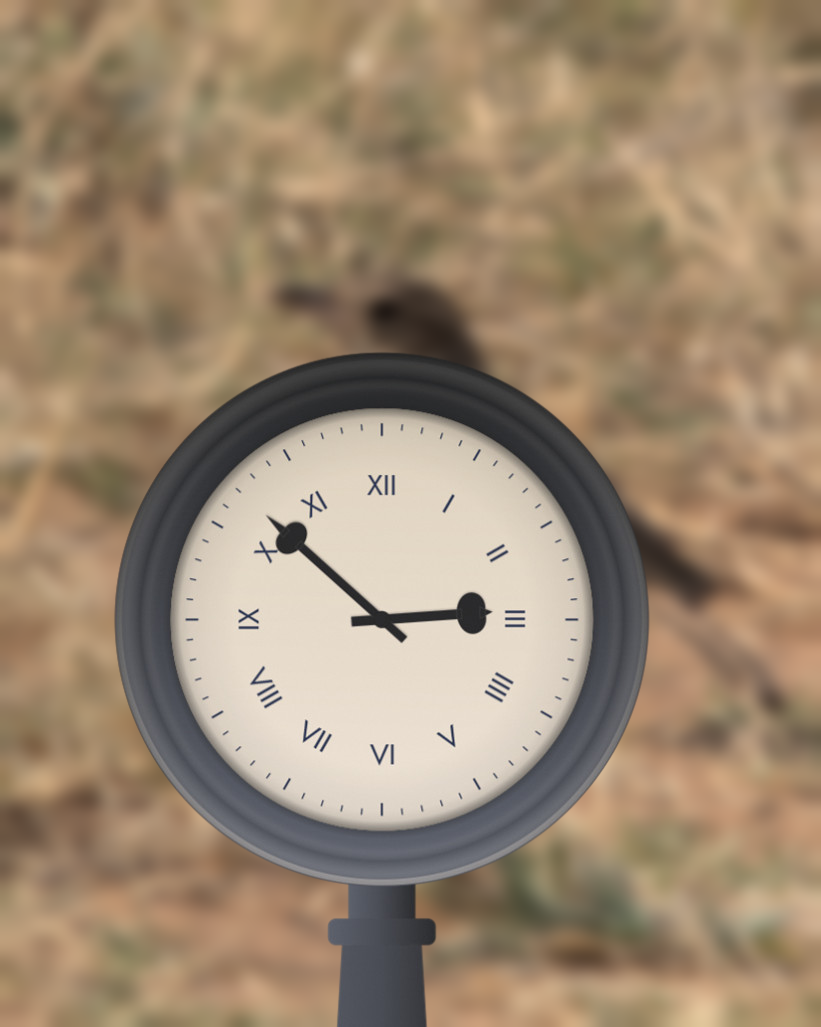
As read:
{"hour": 2, "minute": 52}
